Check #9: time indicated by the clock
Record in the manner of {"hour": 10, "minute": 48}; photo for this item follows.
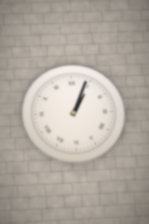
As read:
{"hour": 1, "minute": 4}
